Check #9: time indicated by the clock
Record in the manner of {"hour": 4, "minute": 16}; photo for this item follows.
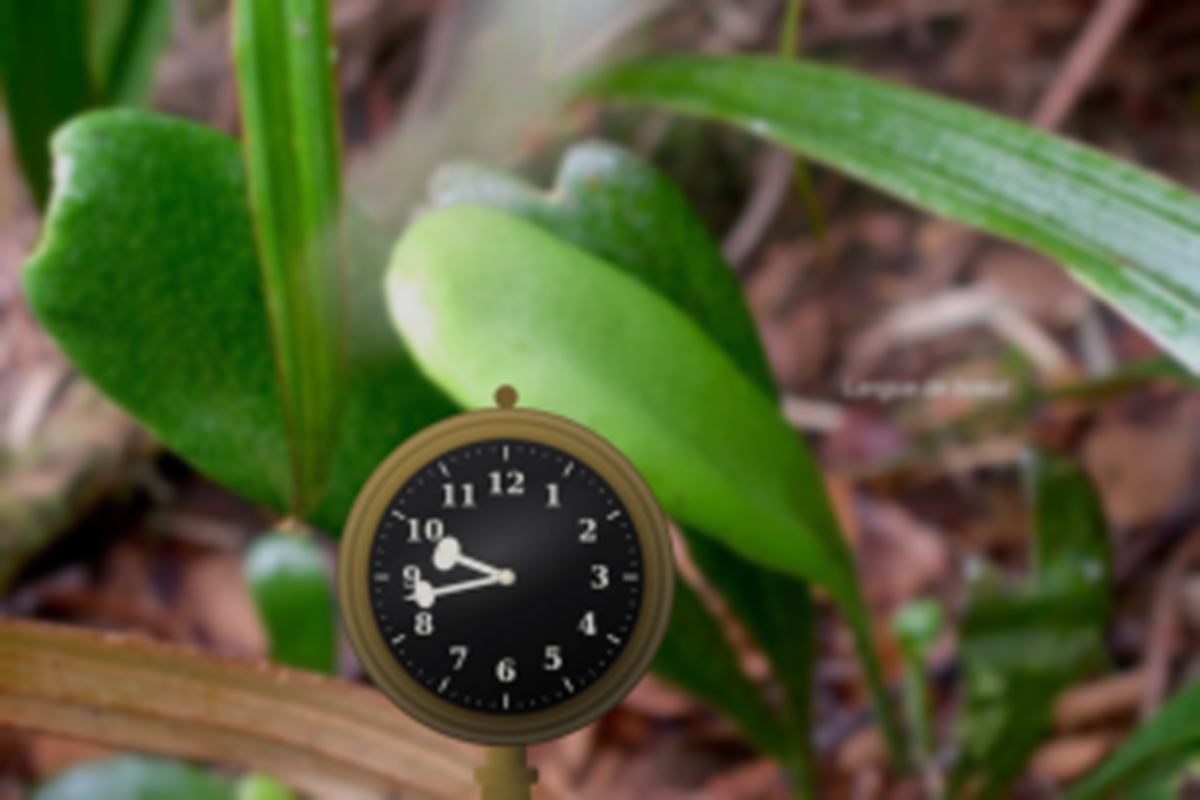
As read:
{"hour": 9, "minute": 43}
